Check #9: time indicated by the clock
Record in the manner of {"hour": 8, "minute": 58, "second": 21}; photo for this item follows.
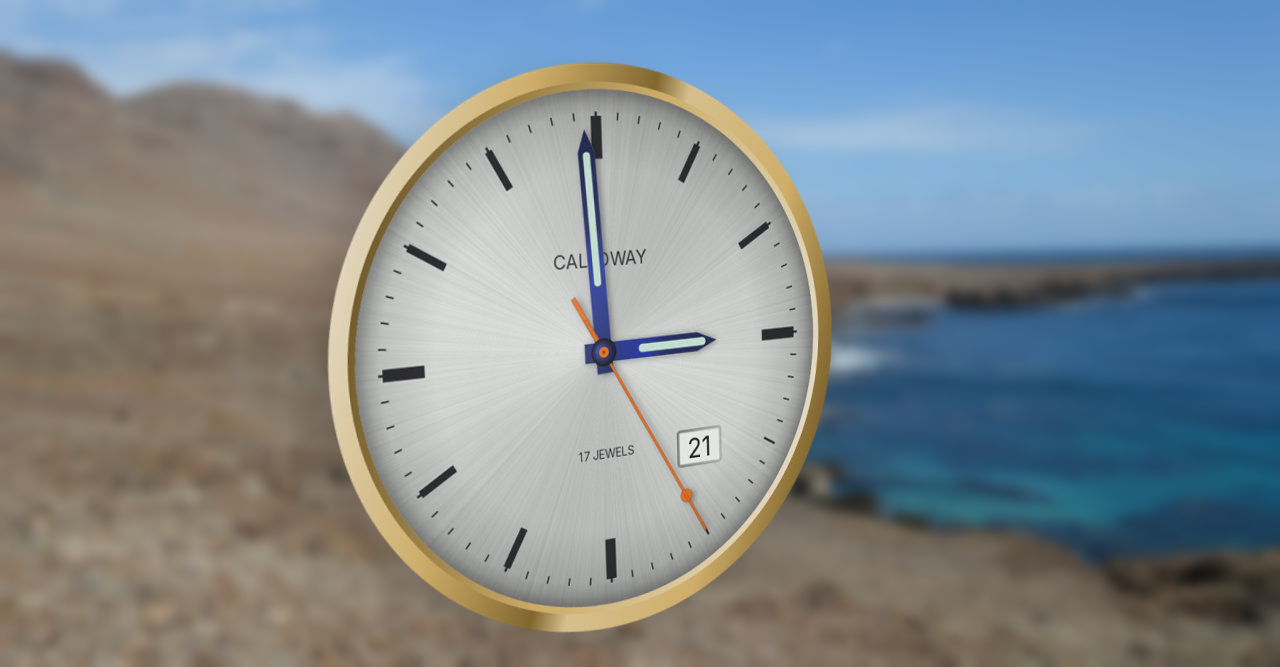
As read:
{"hour": 2, "minute": 59, "second": 25}
